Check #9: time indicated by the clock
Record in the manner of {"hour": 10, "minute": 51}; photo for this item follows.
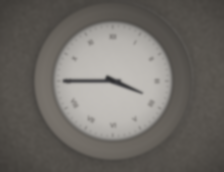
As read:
{"hour": 3, "minute": 45}
